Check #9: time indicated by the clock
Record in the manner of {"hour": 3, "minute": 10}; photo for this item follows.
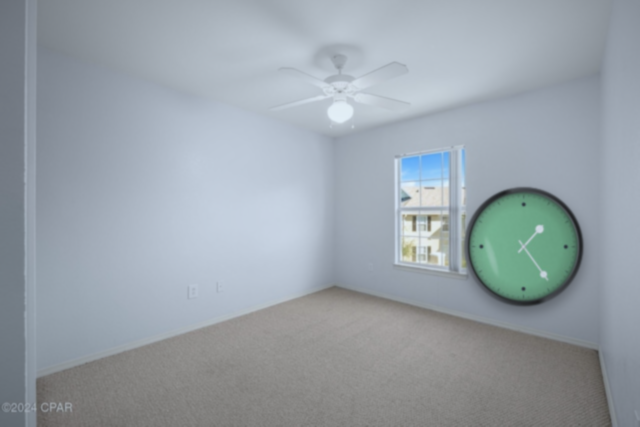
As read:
{"hour": 1, "minute": 24}
